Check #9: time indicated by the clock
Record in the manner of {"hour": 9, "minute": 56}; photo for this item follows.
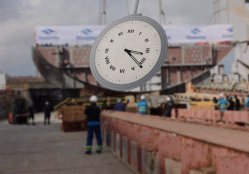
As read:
{"hour": 3, "minute": 22}
